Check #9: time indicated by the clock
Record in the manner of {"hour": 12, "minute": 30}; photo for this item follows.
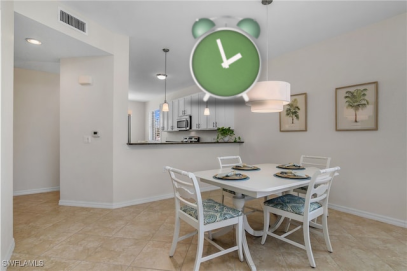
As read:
{"hour": 1, "minute": 57}
